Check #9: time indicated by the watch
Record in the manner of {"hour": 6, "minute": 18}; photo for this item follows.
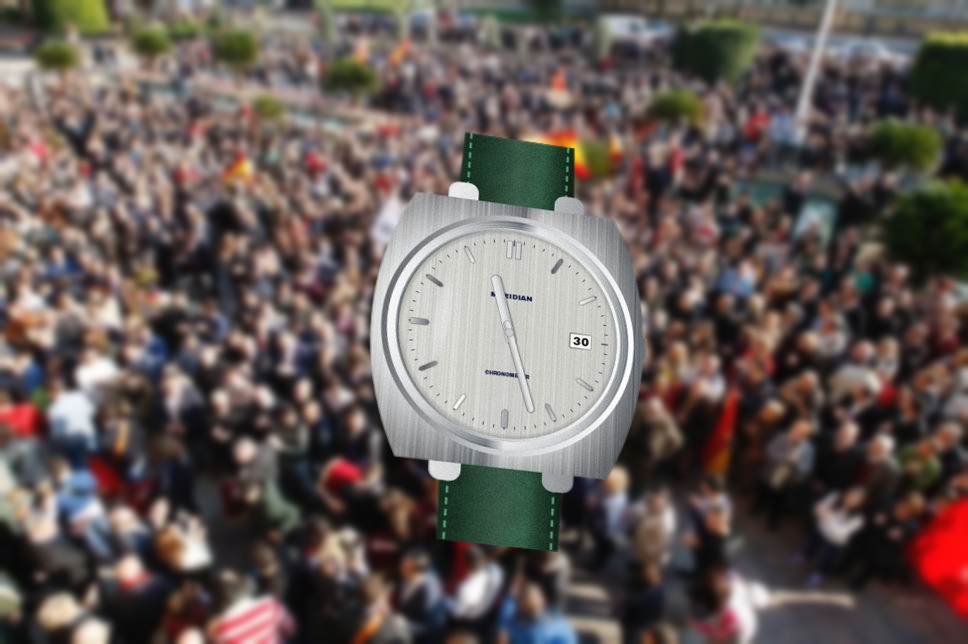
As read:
{"hour": 11, "minute": 27}
